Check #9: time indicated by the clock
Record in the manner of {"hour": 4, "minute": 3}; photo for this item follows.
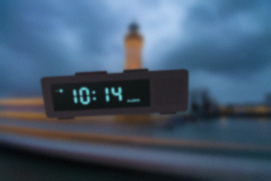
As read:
{"hour": 10, "minute": 14}
